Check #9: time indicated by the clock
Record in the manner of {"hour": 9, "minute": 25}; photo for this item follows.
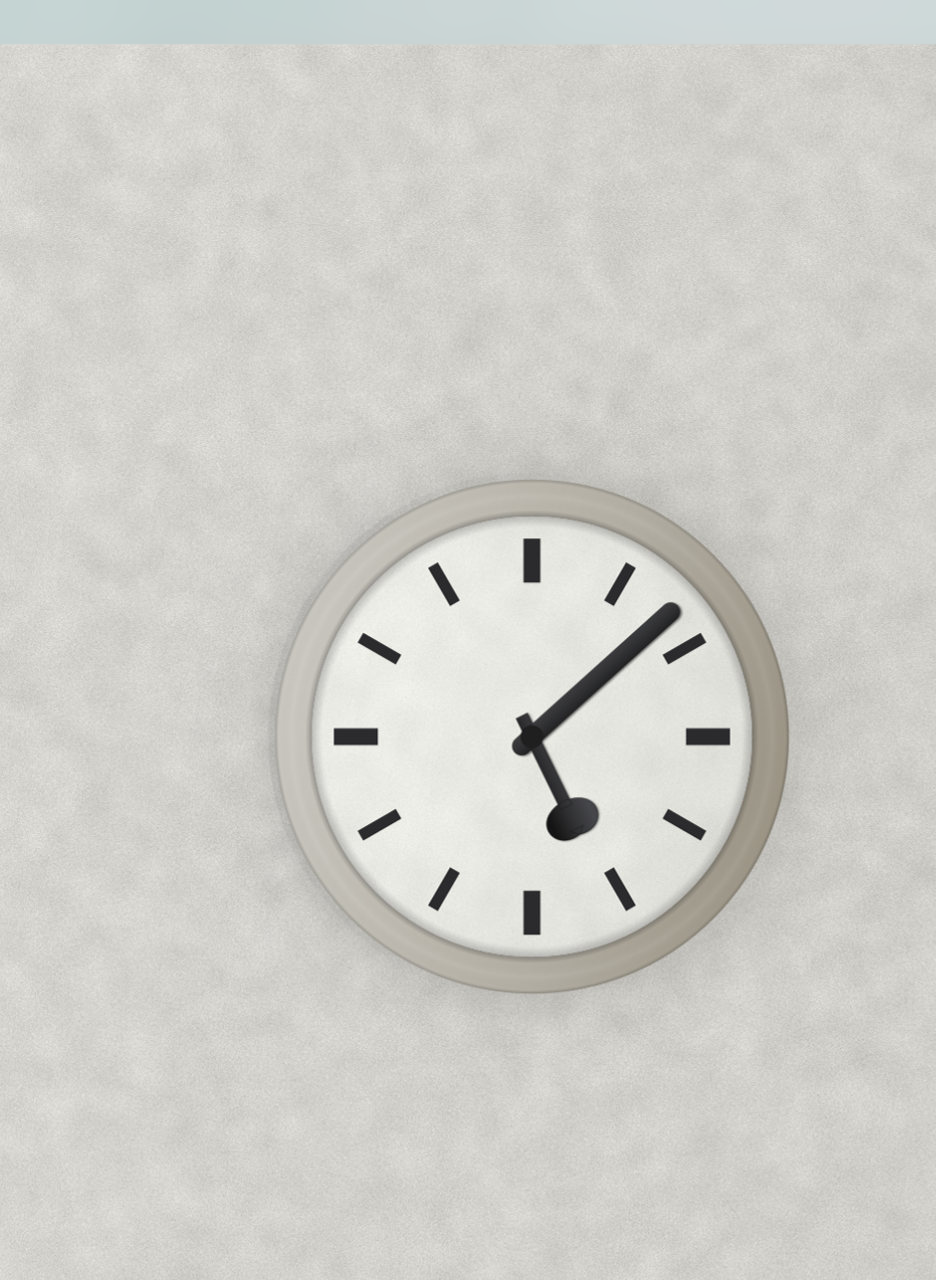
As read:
{"hour": 5, "minute": 8}
